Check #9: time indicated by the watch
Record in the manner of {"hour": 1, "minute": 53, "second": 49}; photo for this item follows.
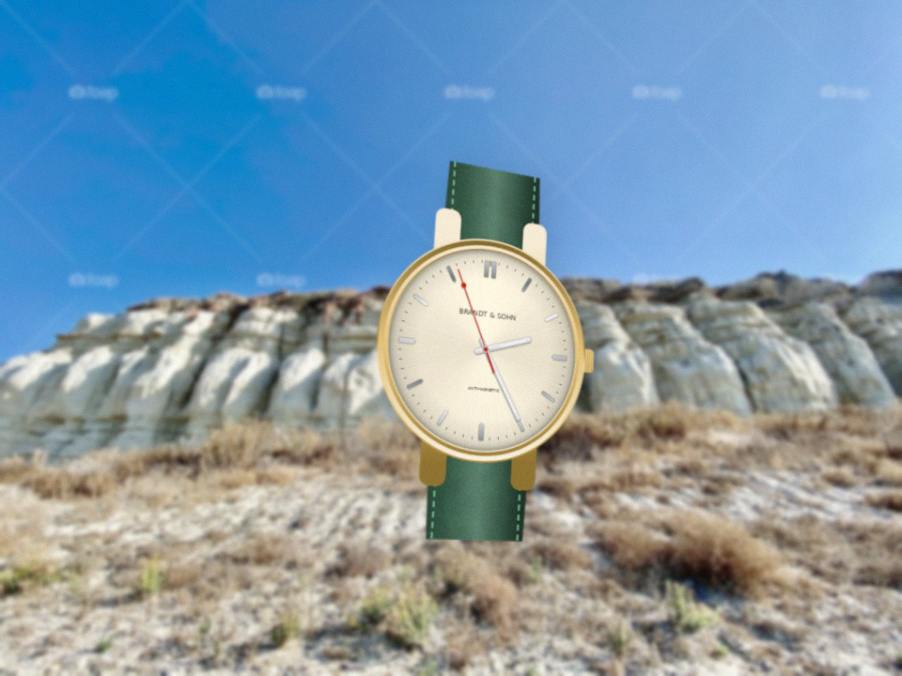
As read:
{"hour": 2, "minute": 24, "second": 56}
